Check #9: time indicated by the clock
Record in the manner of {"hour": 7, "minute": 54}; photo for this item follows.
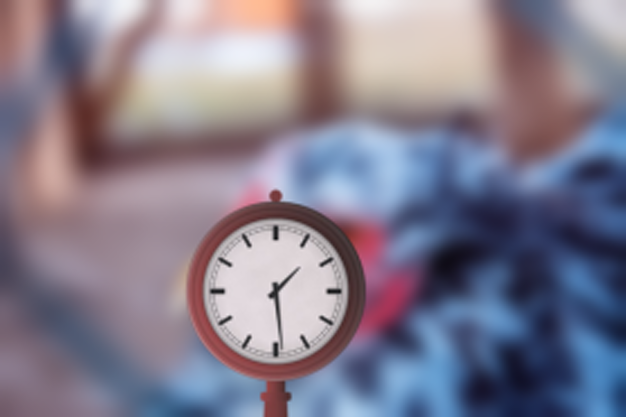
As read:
{"hour": 1, "minute": 29}
